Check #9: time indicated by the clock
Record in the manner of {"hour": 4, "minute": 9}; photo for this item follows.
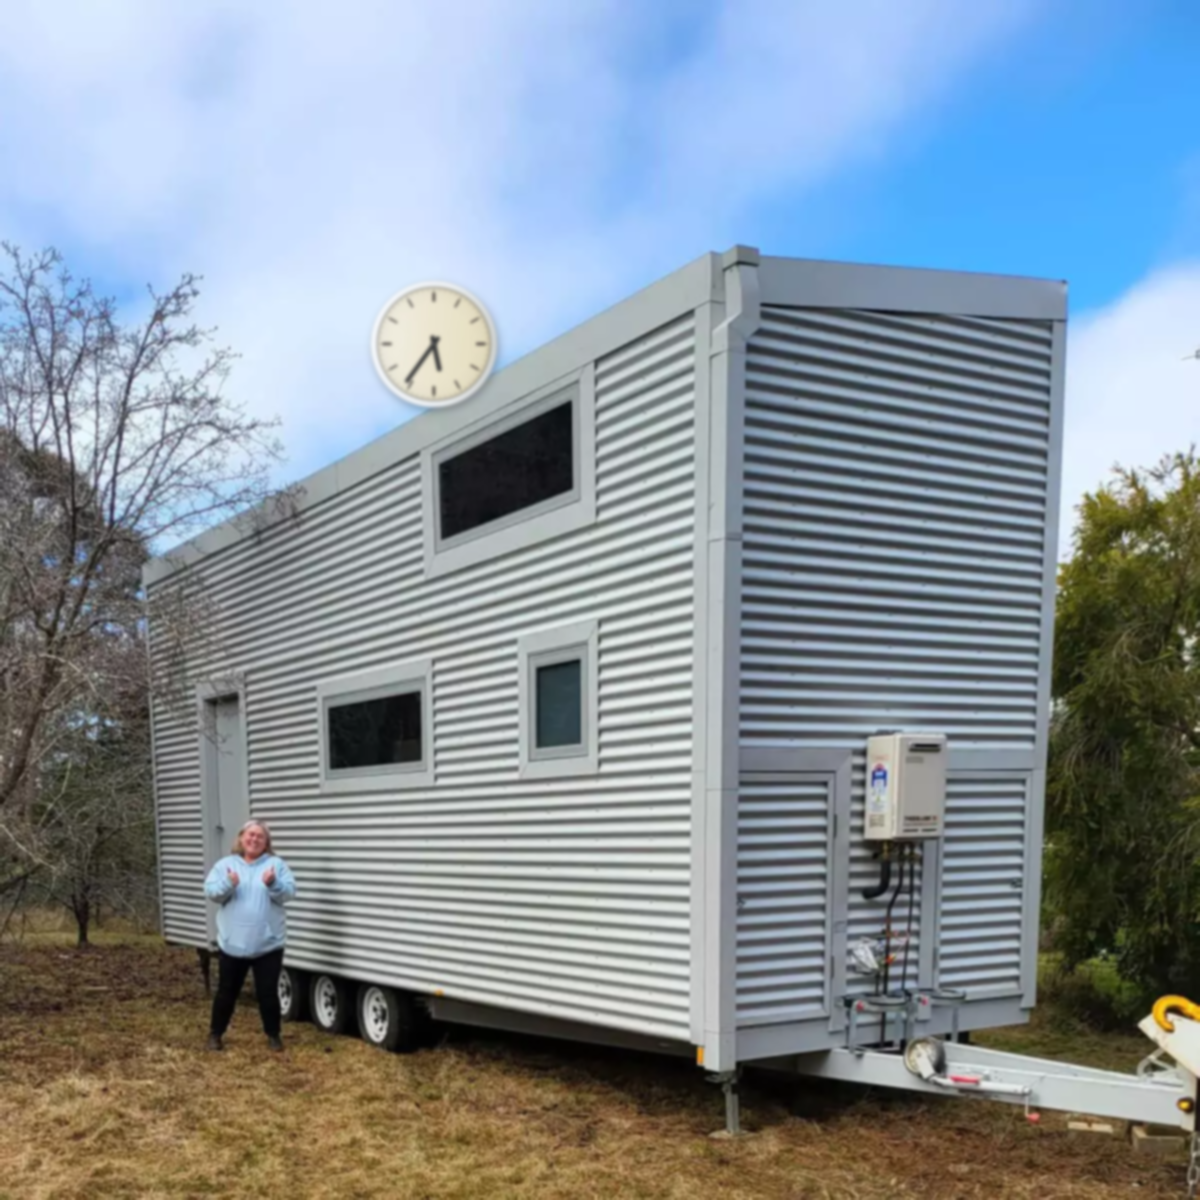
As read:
{"hour": 5, "minute": 36}
